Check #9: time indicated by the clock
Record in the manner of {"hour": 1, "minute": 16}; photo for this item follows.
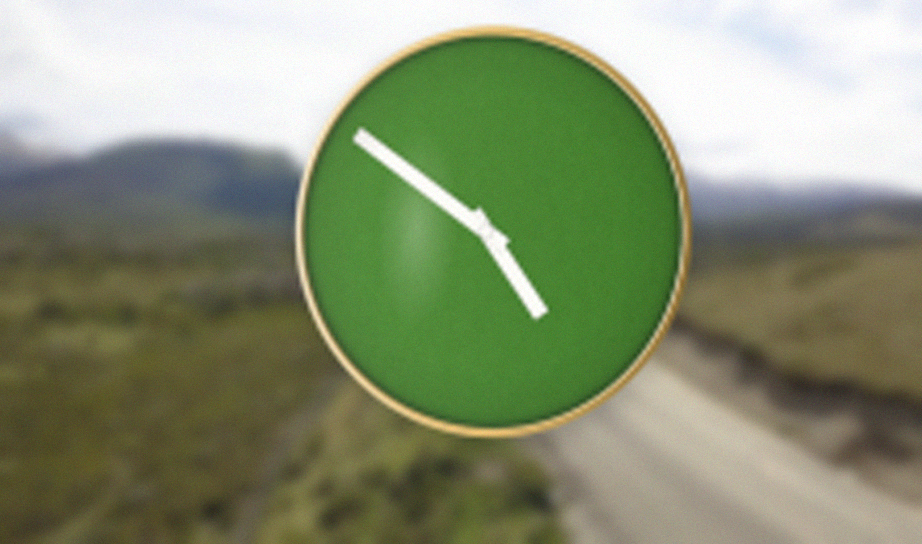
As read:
{"hour": 4, "minute": 51}
